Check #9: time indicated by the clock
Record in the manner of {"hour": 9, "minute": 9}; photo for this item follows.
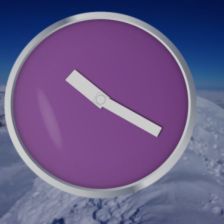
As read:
{"hour": 10, "minute": 20}
